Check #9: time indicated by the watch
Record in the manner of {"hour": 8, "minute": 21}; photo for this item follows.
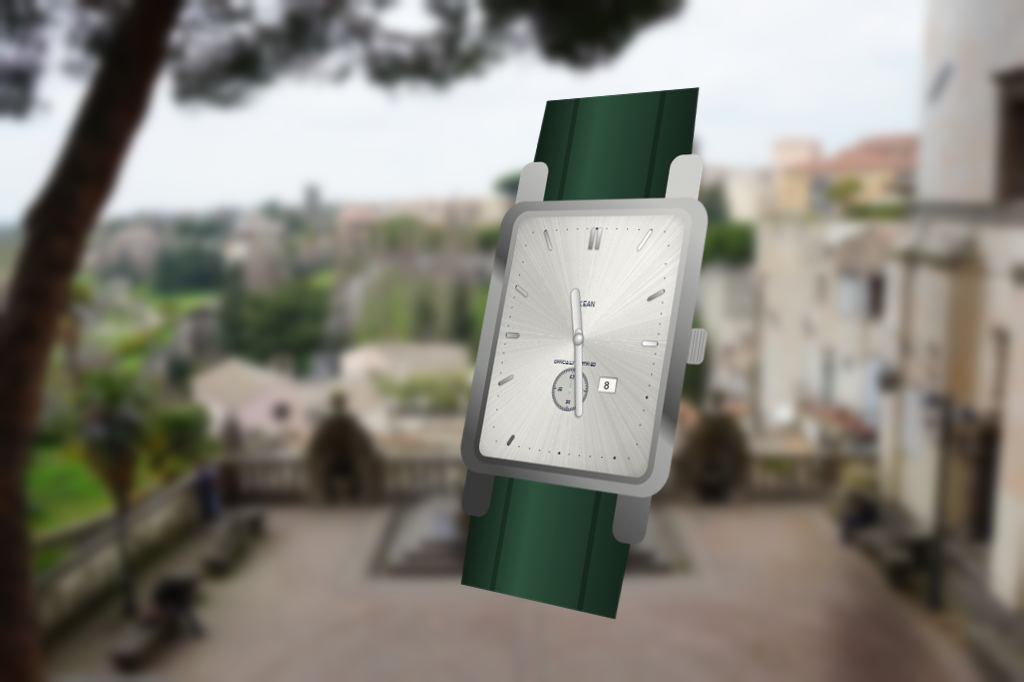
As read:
{"hour": 11, "minute": 28}
